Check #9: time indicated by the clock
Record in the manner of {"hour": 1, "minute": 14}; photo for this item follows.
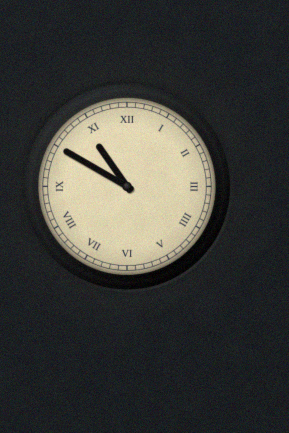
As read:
{"hour": 10, "minute": 50}
